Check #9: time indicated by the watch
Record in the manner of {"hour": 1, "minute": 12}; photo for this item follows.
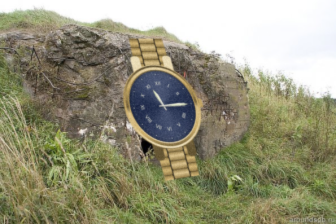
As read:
{"hour": 11, "minute": 15}
